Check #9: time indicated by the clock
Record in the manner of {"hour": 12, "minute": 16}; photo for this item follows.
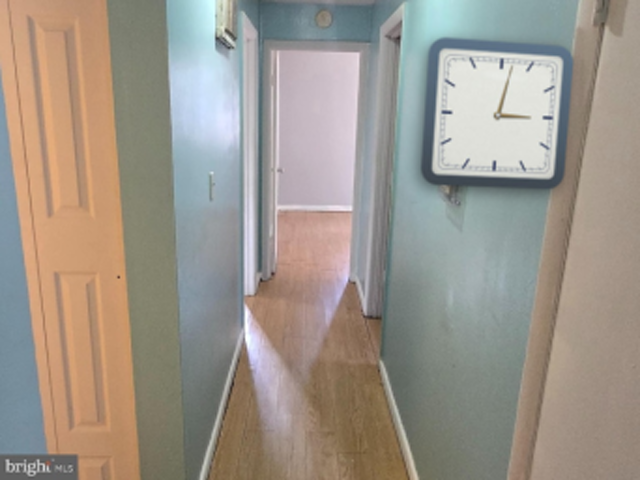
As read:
{"hour": 3, "minute": 2}
